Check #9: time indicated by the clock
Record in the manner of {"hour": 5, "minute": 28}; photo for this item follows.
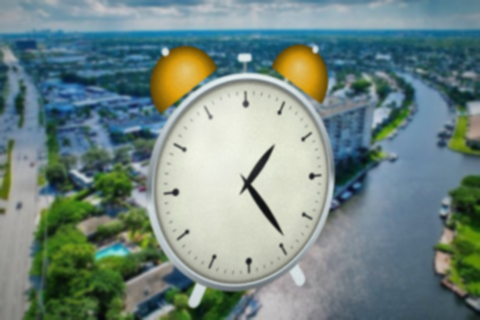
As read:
{"hour": 1, "minute": 24}
